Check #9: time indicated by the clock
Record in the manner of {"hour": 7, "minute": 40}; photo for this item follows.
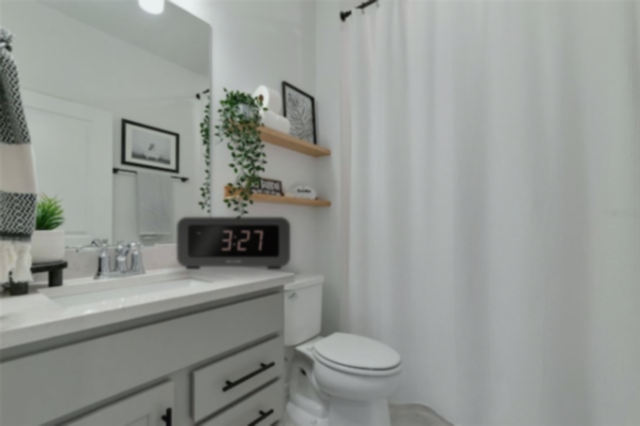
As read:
{"hour": 3, "minute": 27}
